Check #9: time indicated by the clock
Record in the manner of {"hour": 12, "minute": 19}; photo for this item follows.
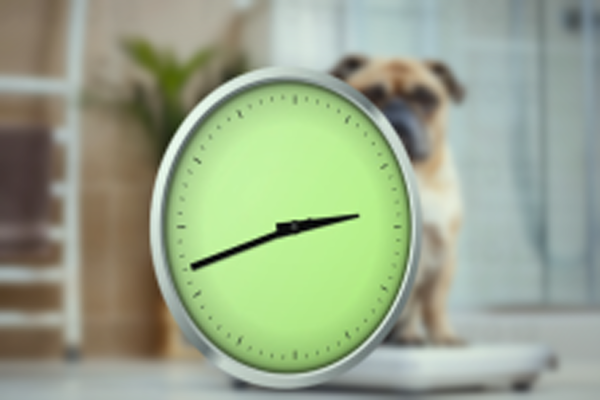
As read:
{"hour": 2, "minute": 42}
